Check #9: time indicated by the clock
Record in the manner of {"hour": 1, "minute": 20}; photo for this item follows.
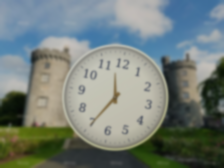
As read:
{"hour": 11, "minute": 35}
